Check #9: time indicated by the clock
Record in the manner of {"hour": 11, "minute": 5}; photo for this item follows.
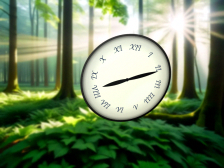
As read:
{"hour": 8, "minute": 11}
